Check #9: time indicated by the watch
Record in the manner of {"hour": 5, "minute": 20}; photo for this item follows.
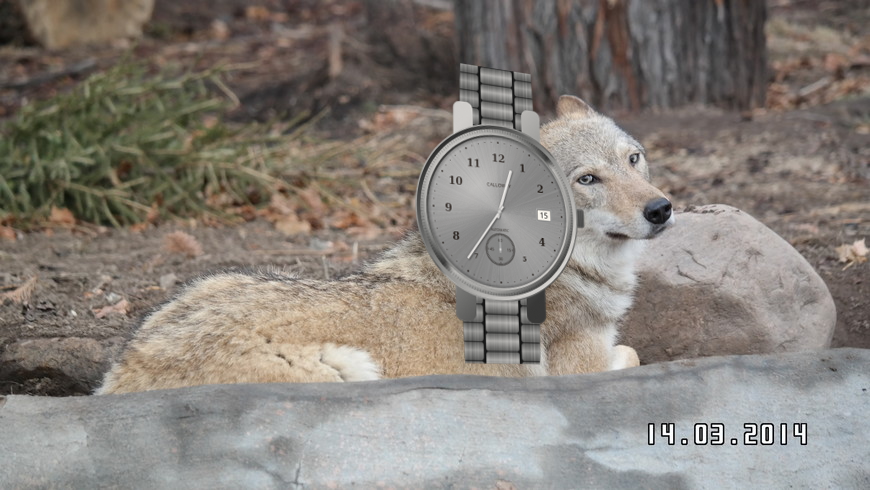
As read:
{"hour": 12, "minute": 36}
